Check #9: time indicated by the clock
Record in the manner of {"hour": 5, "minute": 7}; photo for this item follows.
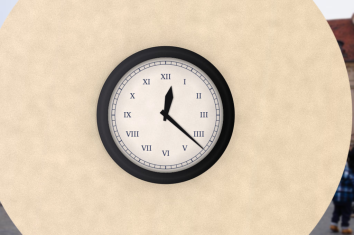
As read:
{"hour": 12, "minute": 22}
